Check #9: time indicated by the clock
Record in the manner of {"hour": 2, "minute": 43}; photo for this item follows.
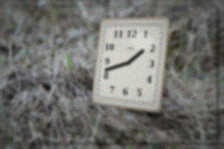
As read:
{"hour": 1, "minute": 42}
